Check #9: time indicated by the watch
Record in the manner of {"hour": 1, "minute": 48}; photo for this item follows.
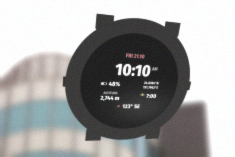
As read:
{"hour": 10, "minute": 10}
